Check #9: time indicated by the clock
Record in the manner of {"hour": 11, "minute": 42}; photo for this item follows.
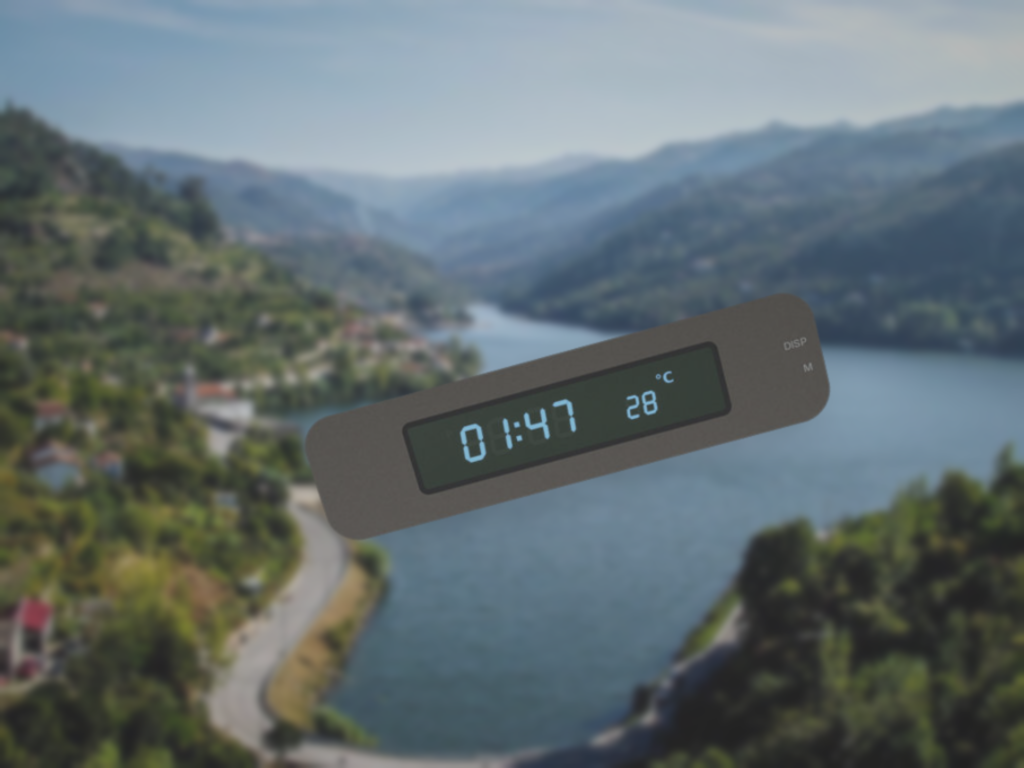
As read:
{"hour": 1, "minute": 47}
